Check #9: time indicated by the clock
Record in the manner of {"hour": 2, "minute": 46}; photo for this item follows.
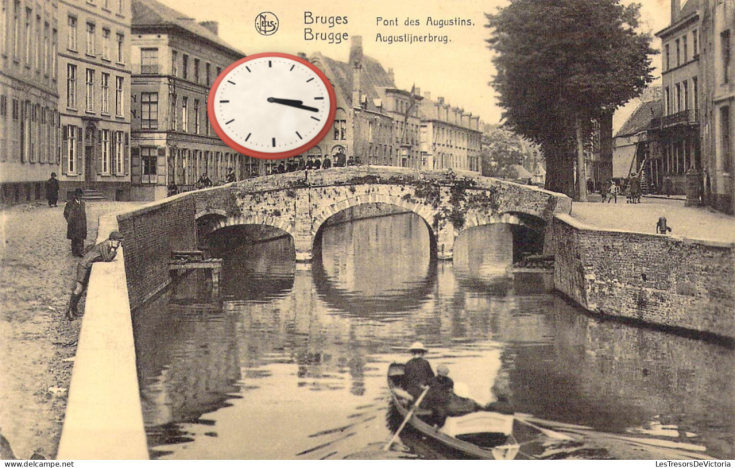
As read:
{"hour": 3, "minute": 18}
